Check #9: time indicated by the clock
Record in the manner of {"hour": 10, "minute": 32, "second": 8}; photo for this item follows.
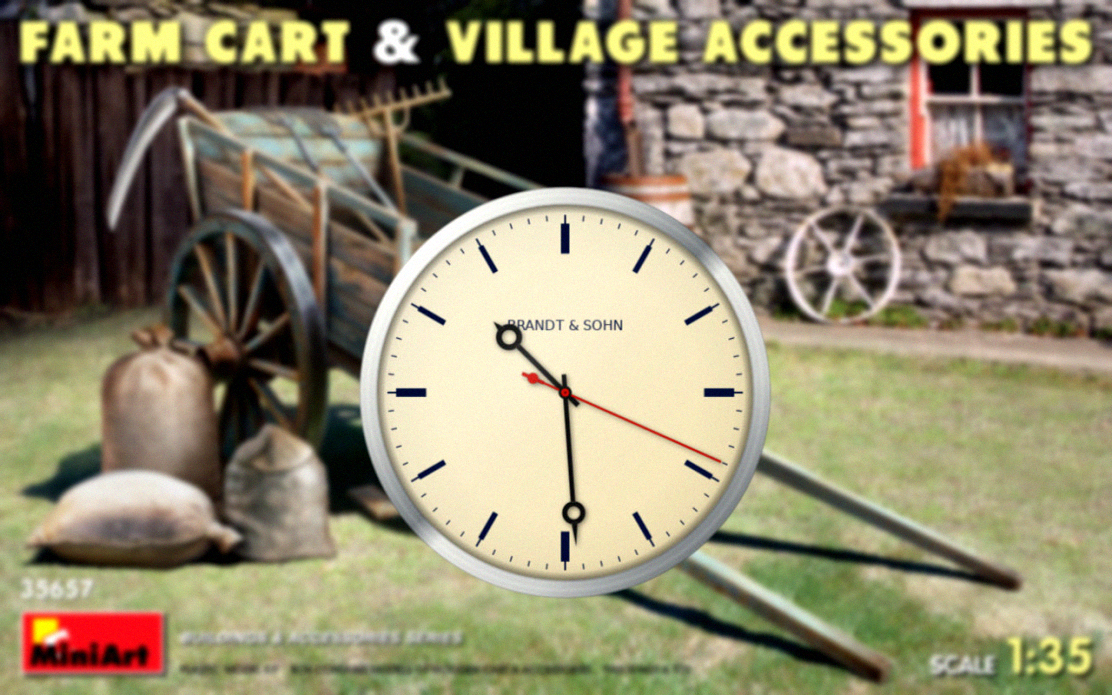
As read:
{"hour": 10, "minute": 29, "second": 19}
